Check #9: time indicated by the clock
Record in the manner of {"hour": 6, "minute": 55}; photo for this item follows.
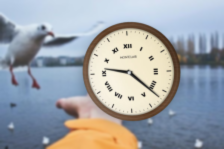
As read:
{"hour": 9, "minute": 22}
